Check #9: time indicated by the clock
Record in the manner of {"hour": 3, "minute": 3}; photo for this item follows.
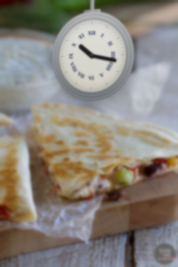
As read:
{"hour": 10, "minute": 17}
